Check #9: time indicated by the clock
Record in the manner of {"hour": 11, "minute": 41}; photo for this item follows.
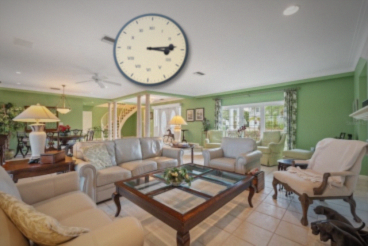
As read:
{"hour": 3, "minute": 14}
